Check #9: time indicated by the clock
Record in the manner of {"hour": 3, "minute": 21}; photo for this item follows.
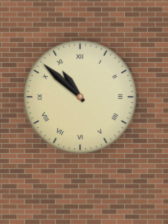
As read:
{"hour": 10, "minute": 52}
